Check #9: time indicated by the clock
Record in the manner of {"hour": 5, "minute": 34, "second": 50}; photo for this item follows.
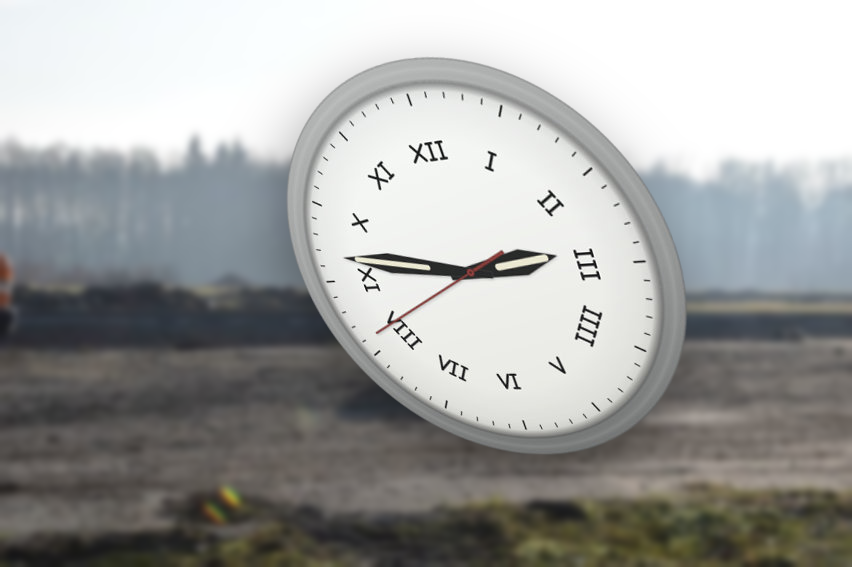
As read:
{"hour": 2, "minute": 46, "second": 41}
